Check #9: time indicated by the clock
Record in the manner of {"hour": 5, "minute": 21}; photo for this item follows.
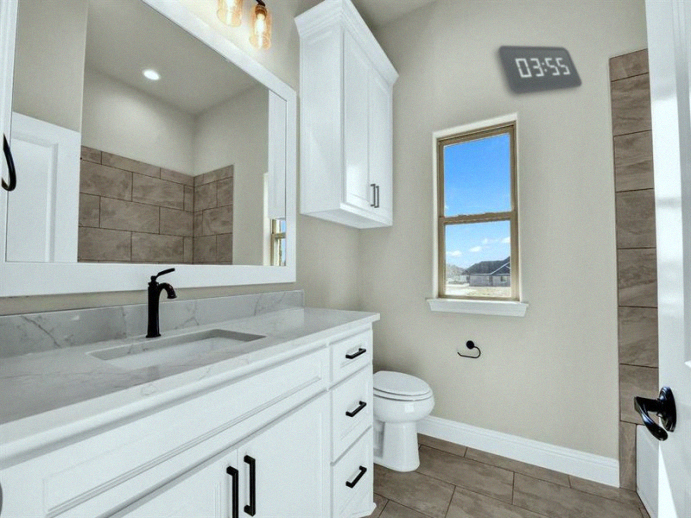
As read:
{"hour": 3, "minute": 55}
